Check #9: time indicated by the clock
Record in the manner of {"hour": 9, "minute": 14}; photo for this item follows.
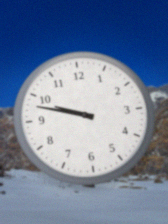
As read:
{"hour": 9, "minute": 48}
